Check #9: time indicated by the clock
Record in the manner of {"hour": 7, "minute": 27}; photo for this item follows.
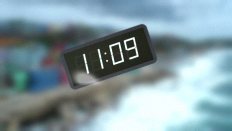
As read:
{"hour": 11, "minute": 9}
